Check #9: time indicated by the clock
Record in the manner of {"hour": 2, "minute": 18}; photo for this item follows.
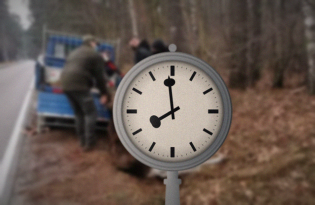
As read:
{"hour": 7, "minute": 59}
